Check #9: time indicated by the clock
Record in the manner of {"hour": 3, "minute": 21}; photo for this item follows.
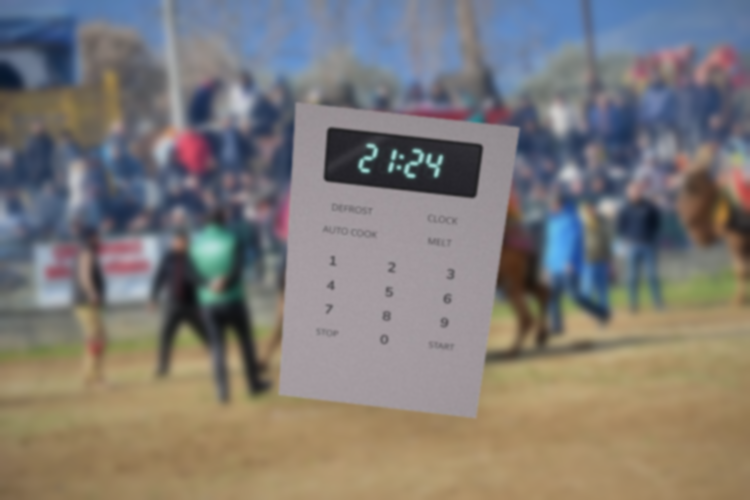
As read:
{"hour": 21, "minute": 24}
